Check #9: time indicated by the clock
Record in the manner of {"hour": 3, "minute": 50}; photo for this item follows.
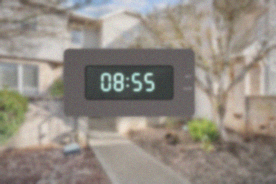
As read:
{"hour": 8, "minute": 55}
